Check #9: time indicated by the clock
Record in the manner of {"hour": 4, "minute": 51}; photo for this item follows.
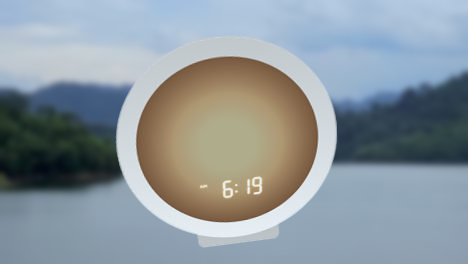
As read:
{"hour": 6, "minute": 19}
